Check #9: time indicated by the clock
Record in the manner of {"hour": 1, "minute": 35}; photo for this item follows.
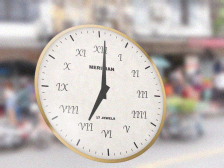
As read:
{"hour": 7, "minute": 1}
